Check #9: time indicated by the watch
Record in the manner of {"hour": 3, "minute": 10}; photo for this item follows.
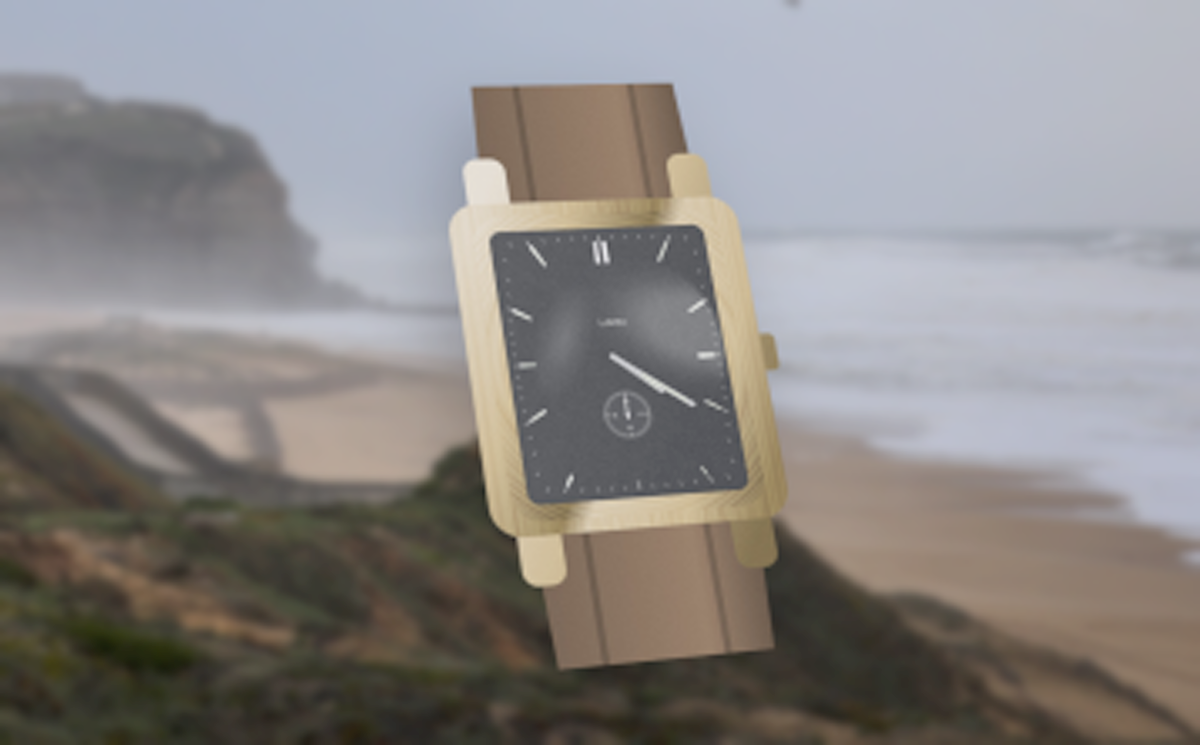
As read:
{"hour": 4, "minute": 21}
